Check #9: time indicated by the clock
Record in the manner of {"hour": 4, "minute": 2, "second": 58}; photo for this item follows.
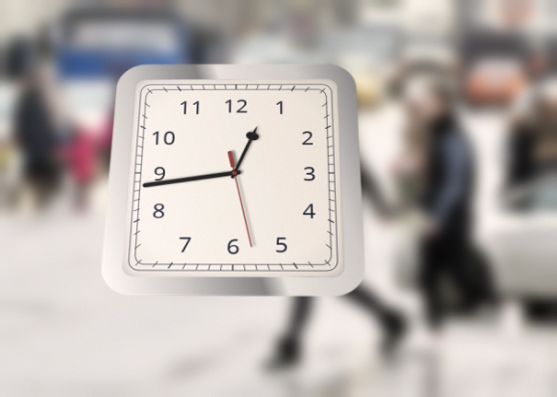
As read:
{"hour": 12, "minute": 43, "second": 28}
